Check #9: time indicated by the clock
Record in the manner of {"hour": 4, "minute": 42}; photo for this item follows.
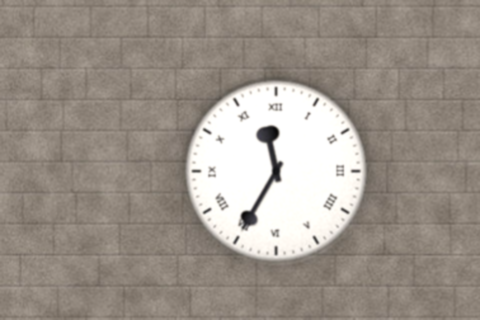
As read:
{"hour": 11, "minute": 35}
